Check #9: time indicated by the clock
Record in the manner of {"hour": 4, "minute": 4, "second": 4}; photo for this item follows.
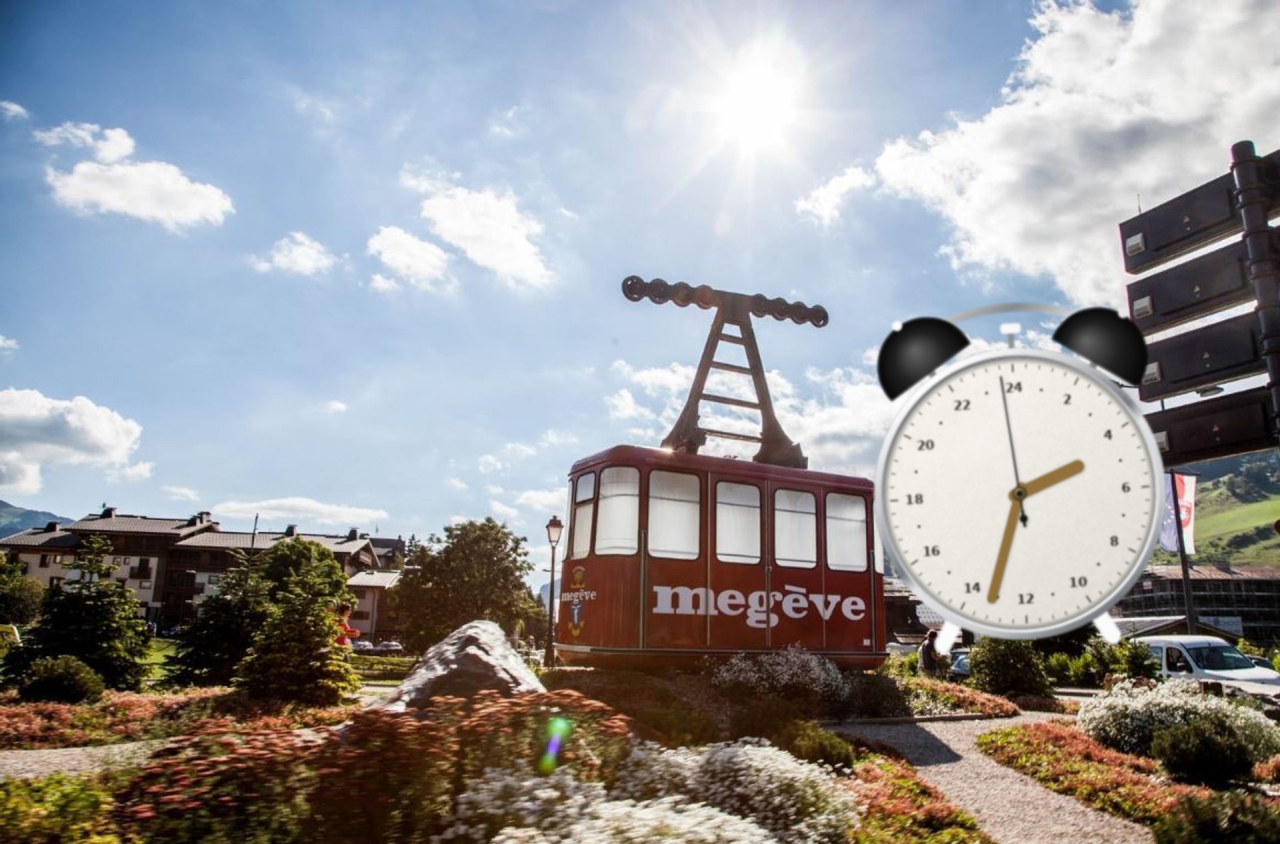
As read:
{"hour": 4, "minute": 32, "second": 59}
